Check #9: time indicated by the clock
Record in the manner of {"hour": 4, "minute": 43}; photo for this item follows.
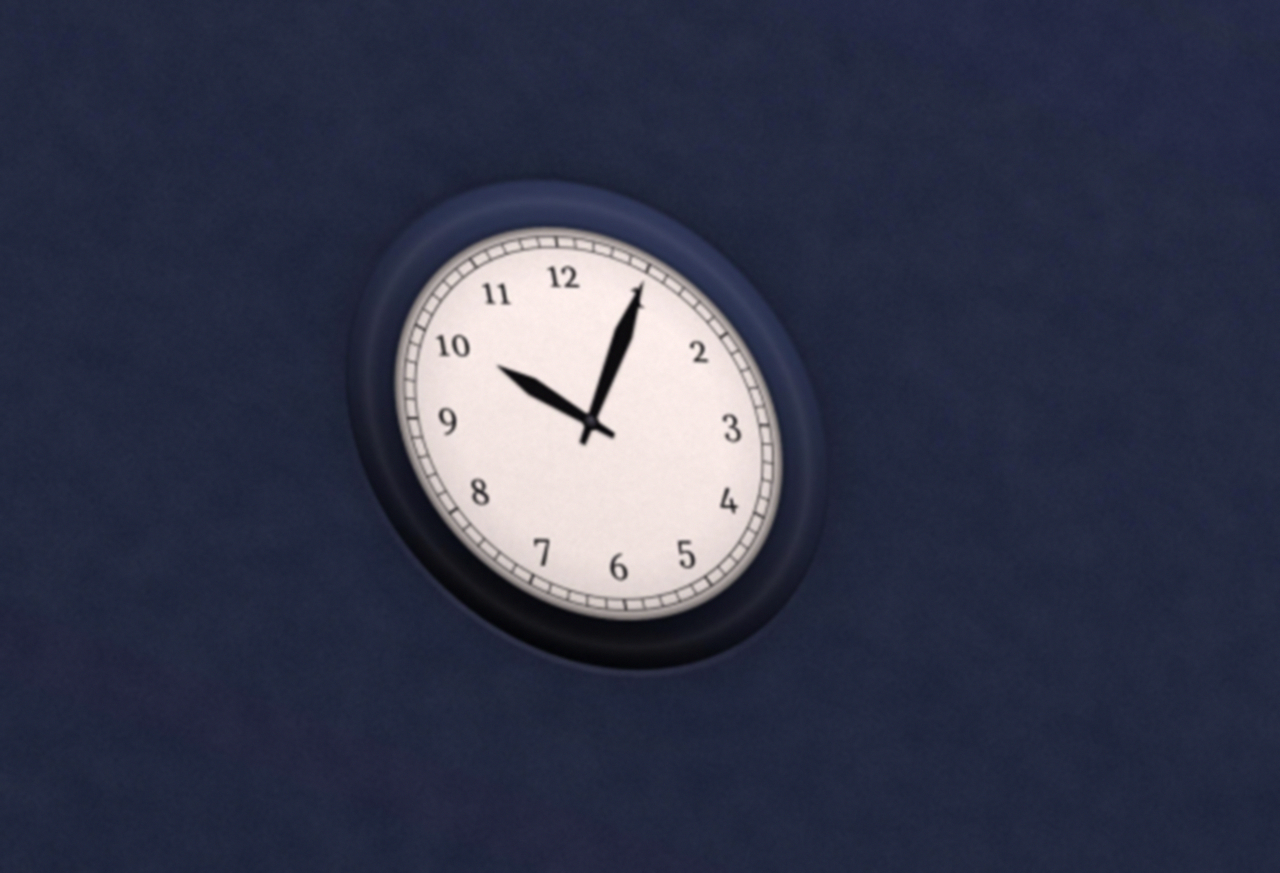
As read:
{"hour": 10, "minute": 5}
